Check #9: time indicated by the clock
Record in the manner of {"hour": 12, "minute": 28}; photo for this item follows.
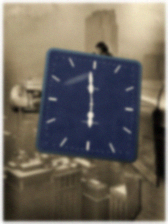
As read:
{"hour": 5, "minute": 59}
